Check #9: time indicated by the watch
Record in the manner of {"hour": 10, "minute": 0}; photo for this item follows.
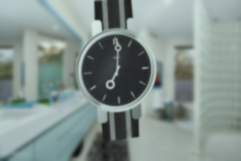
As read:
{"hour": 7, "minute": 1}
